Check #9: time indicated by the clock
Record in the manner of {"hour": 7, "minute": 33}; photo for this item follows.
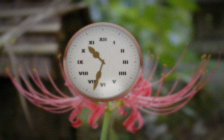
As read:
{"hour": 10, "minute": 33}
